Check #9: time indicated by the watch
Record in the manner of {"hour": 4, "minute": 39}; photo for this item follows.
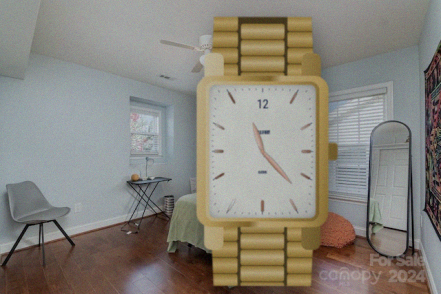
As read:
{"hour": 11, "minute": 23}
